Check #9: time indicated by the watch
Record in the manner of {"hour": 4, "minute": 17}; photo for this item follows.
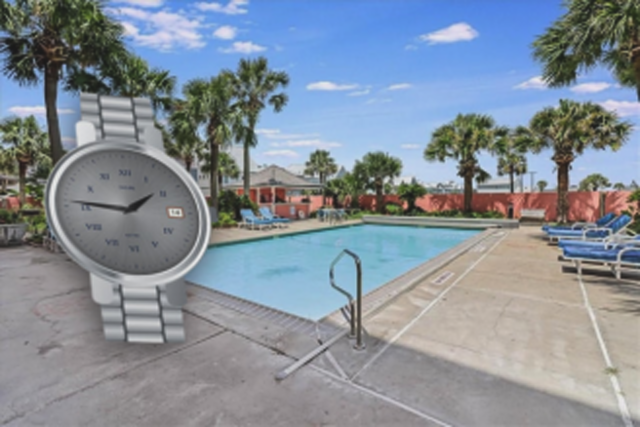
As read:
{"hour": 1, "minute": 46}
